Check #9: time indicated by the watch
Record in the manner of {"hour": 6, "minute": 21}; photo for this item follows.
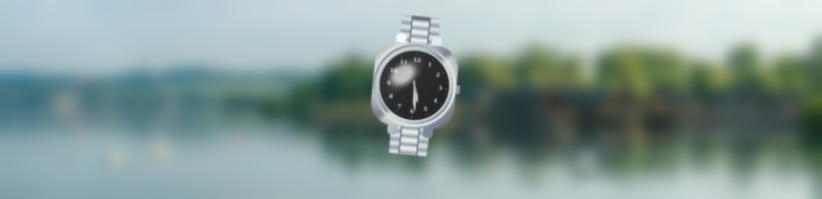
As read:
{"hour": 5, "minute": 29}
